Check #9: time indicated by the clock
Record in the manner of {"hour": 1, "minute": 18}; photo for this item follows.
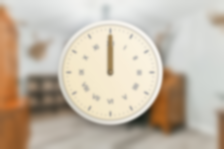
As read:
{"hour": 12, "minute": 0}
